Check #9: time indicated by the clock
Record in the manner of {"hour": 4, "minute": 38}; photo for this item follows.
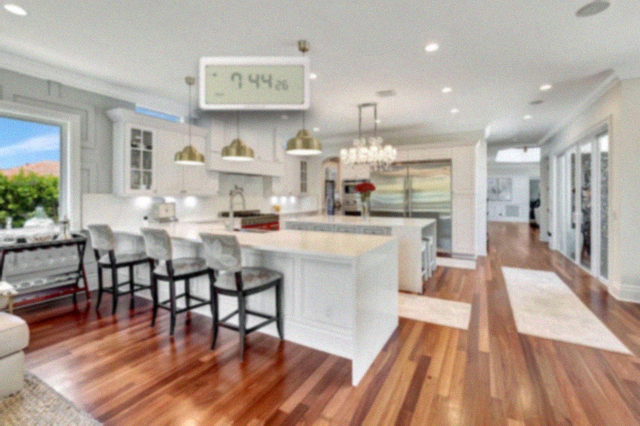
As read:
{"hour": 7, "minute": 44}
